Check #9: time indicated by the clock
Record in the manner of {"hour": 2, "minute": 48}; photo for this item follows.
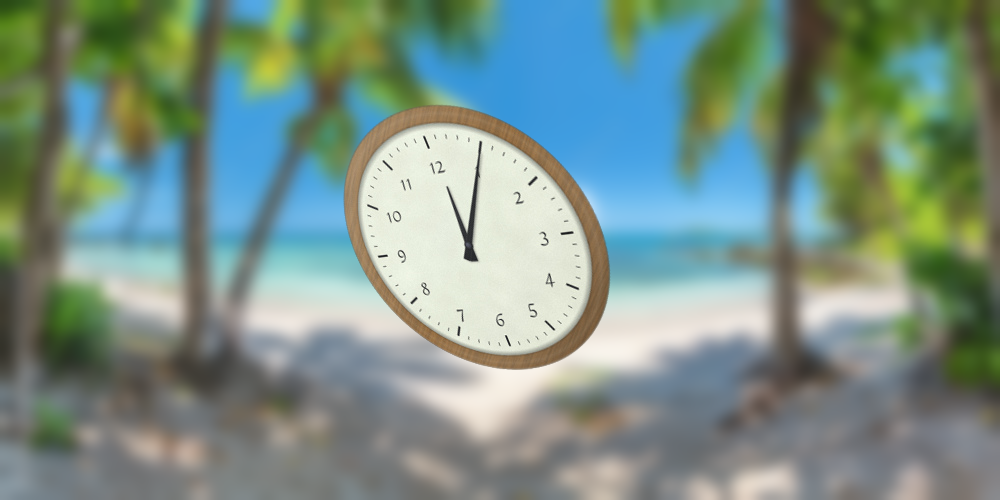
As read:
{"hour": 12, "minute": 5}
